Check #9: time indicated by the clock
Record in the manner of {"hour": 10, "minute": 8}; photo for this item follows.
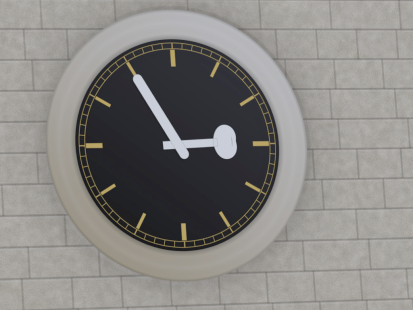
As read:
{"hour": 2, "minute": 55}
